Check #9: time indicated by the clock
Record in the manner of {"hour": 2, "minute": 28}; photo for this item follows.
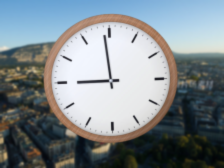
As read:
{"hour": 8, "minute": 59}
